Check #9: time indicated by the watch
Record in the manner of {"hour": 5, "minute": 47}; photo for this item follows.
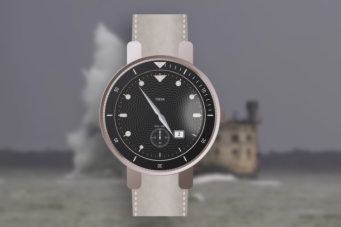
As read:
{"hour": 4, "minute": 54}
